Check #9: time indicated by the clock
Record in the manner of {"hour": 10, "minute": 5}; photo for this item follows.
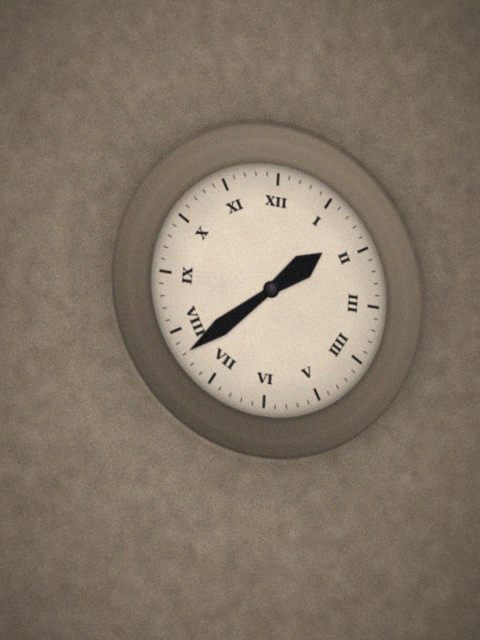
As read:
{"hour": 1, "minute": 38}
